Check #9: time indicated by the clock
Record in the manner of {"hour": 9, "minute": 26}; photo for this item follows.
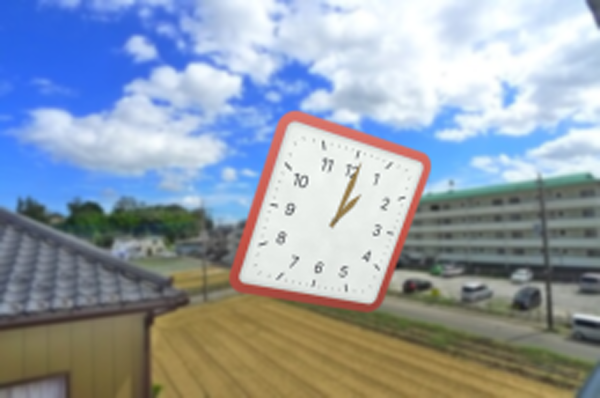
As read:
{"hour": 1, "minute": 1}
